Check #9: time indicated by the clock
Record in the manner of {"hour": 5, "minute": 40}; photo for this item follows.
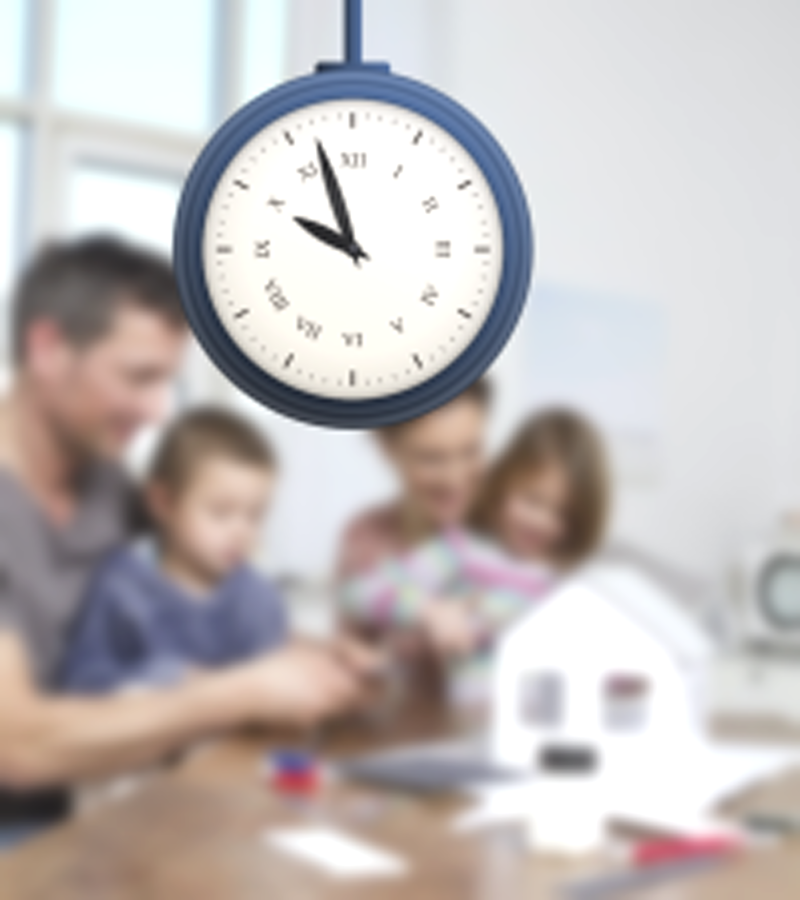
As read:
{"hour": 9, "minute": 57}
